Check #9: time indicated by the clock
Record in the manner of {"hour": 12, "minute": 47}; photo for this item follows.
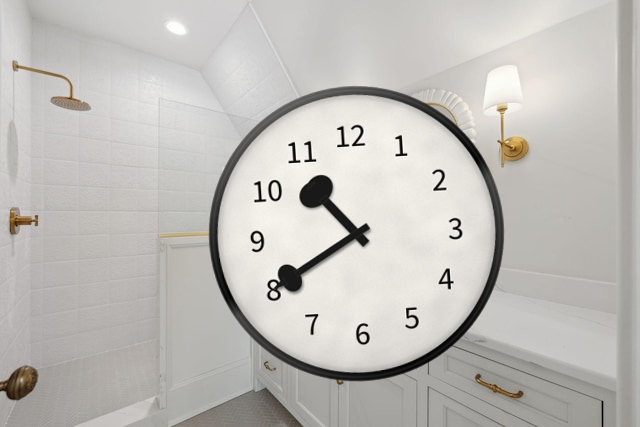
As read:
{"hour": 10, "minute": 40}
